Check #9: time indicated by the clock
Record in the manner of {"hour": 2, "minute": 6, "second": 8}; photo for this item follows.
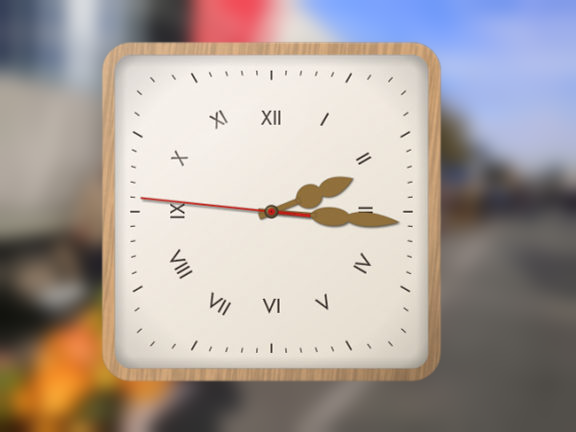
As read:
{"hour": 2, "minute": 15, "second": 46}
